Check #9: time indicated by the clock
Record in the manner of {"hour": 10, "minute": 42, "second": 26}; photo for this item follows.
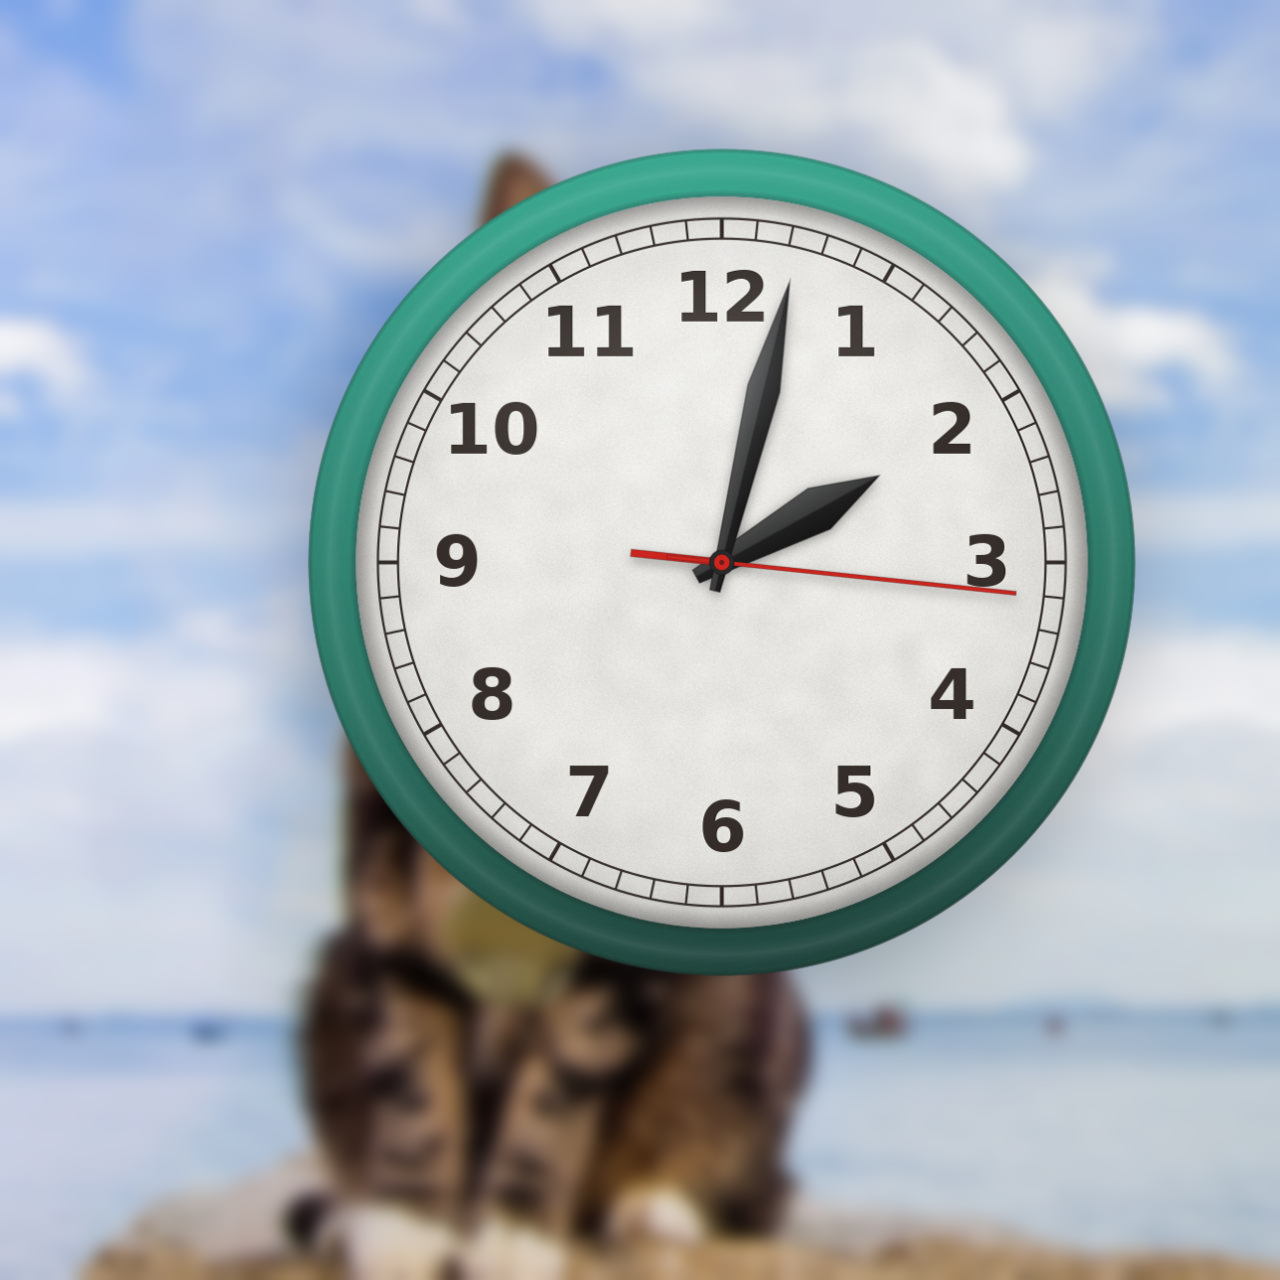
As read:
{"hour": 2, "minute": 2, "second": 16}
